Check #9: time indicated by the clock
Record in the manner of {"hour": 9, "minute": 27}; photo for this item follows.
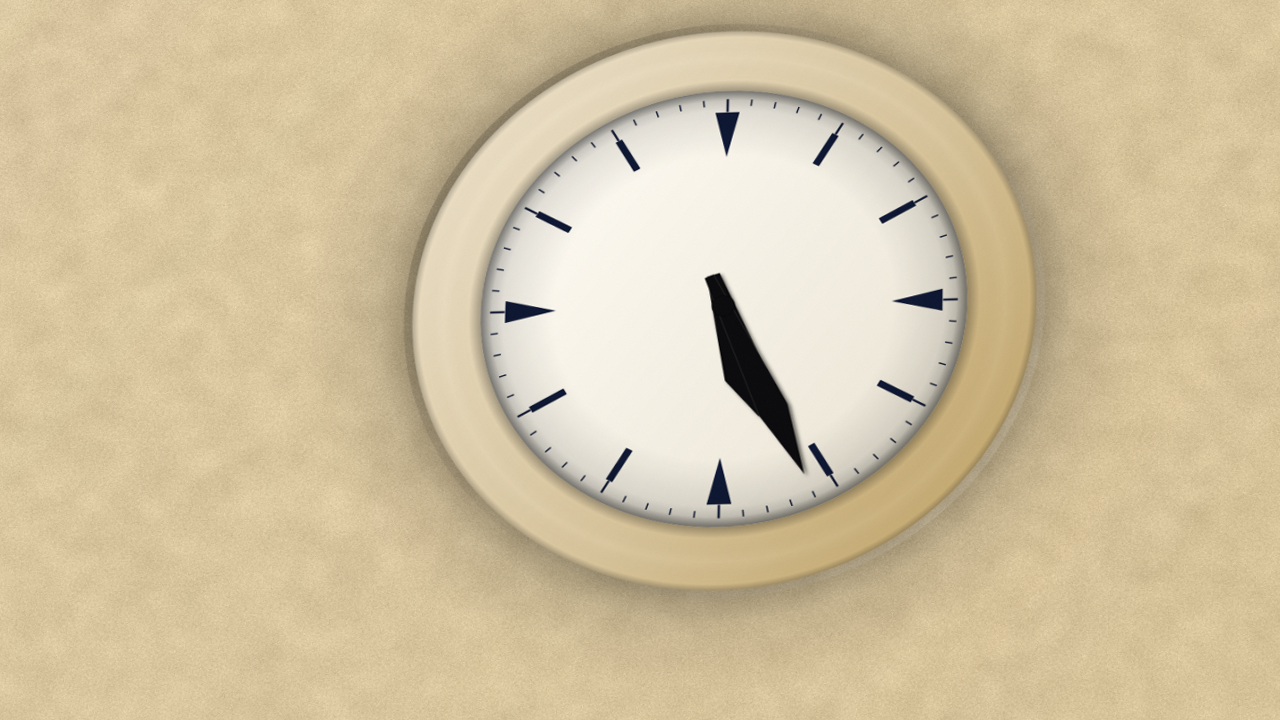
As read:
{"hour": 5, "minute": 26}
